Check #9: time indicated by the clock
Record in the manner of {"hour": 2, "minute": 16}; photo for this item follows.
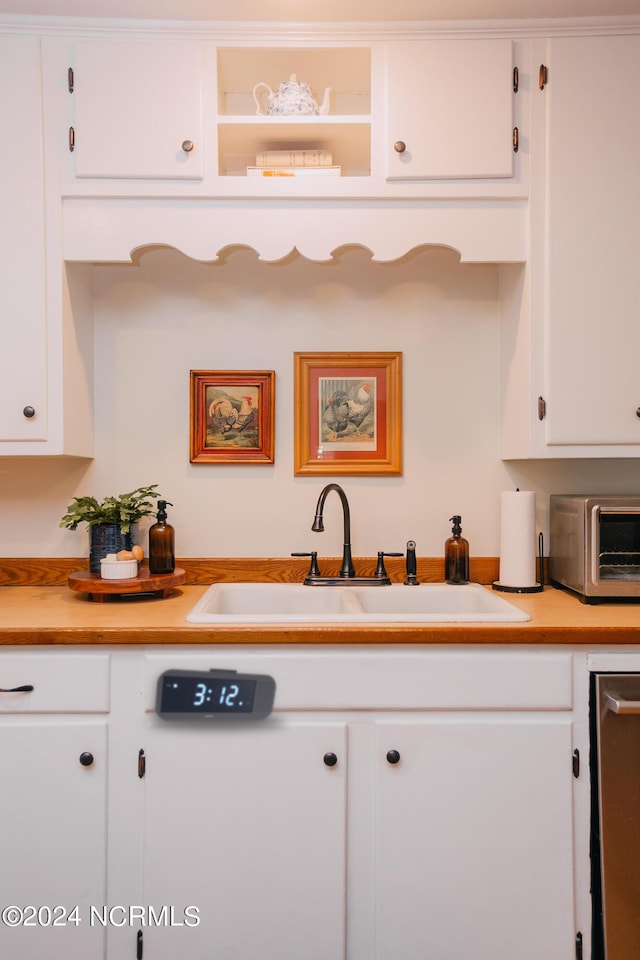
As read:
{"hour": 3, "minute": 12}
